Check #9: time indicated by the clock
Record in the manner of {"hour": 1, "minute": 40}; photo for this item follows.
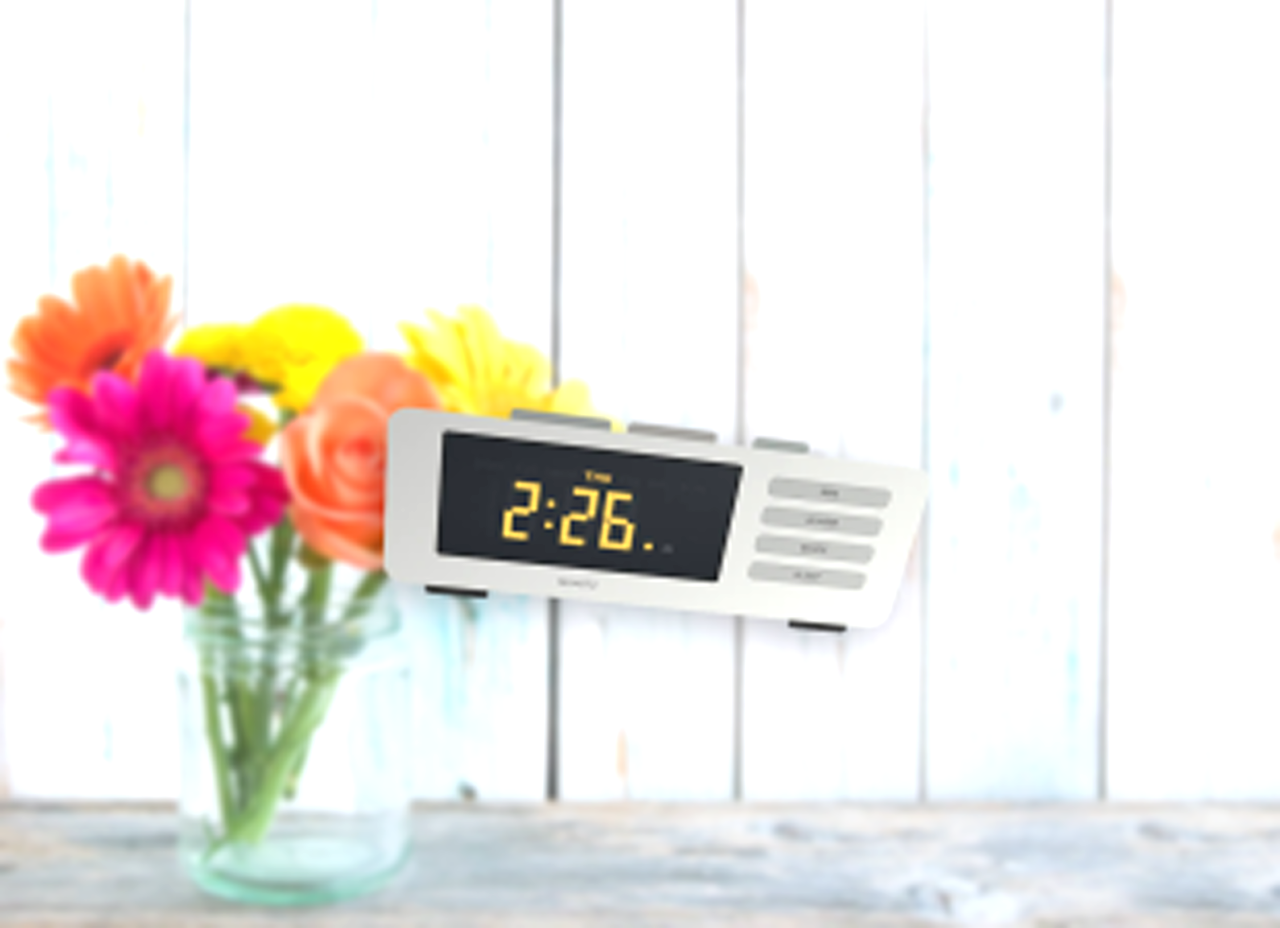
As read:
{"hour": 2, "minute": 26}
